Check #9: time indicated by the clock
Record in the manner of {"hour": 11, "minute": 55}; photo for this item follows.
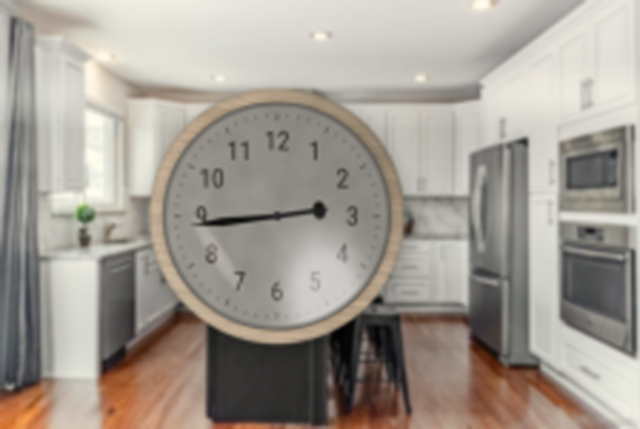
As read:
{"hour": 2, "minute": 44}
